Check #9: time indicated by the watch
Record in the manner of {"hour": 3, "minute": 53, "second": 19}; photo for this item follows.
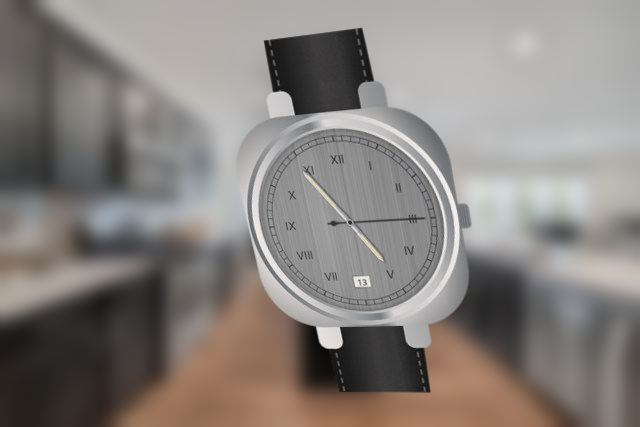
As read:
{"hour": 4, "minute": 54, "second": 15}
